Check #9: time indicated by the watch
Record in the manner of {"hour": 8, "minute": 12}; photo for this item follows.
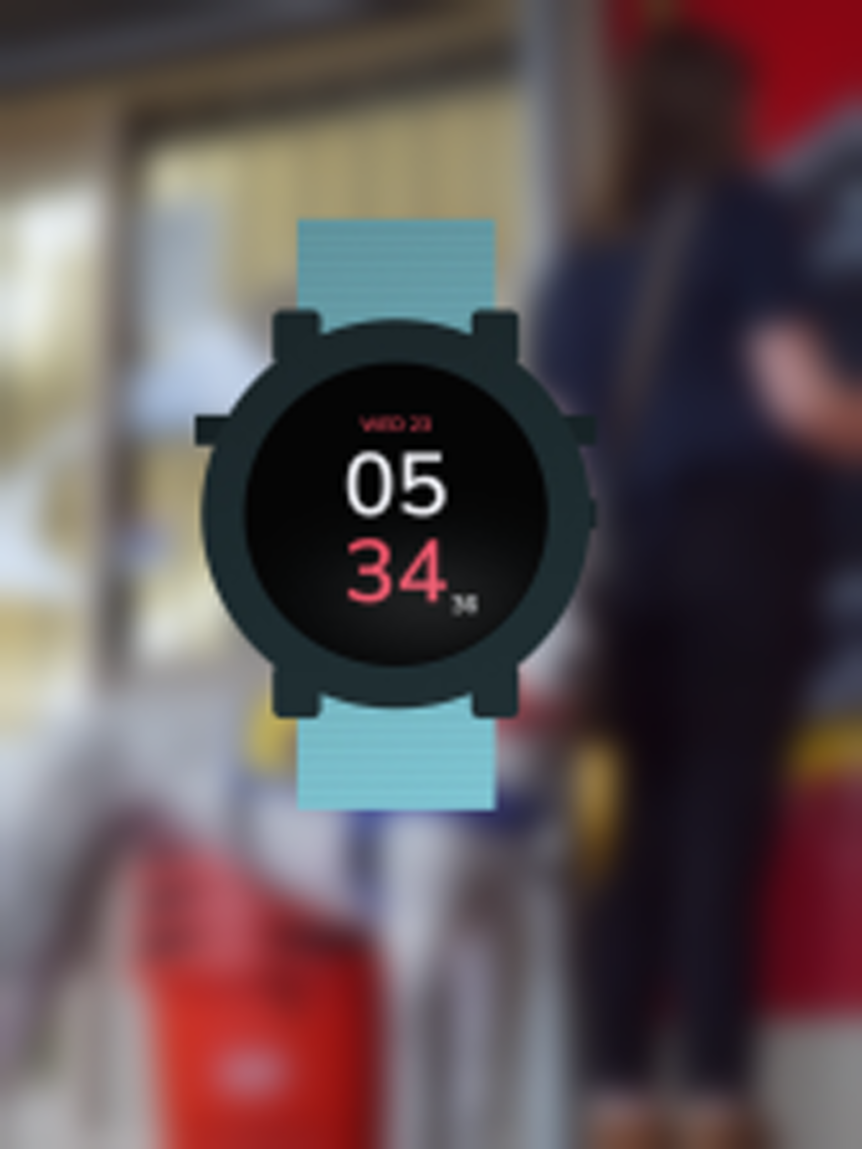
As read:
{"hour": 5, "minute": 34}
